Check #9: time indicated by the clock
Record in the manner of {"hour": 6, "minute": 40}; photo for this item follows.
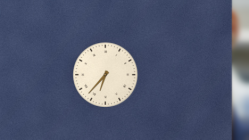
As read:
{"hour": 6, "minute": 37}
